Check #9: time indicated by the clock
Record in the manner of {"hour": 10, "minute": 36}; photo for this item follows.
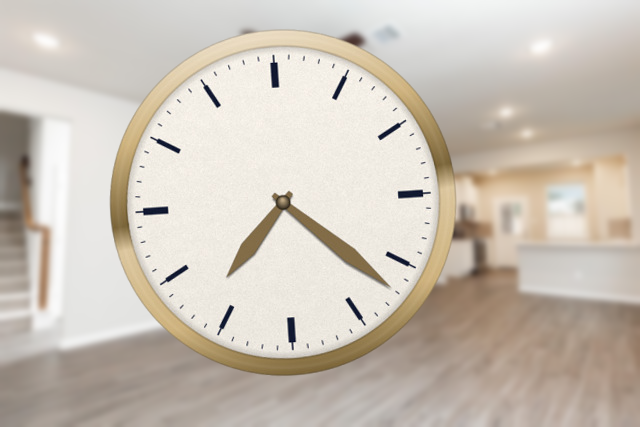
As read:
{"hour": 7, "minute": 22}
